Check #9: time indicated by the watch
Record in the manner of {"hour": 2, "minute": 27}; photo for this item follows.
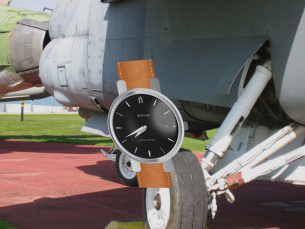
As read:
{"hour": 7, "minute": 41}
